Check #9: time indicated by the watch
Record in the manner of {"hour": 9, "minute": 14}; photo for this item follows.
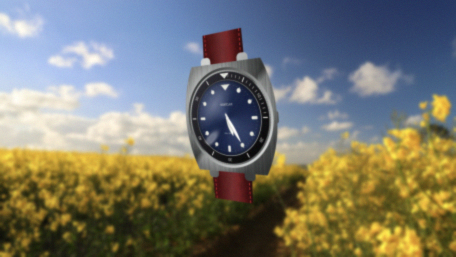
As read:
{"hour": 5, "minute": 25}
